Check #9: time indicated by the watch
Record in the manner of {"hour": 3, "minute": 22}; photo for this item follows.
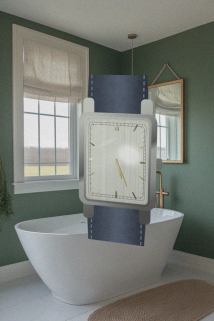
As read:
{"hour": 5, "minute": 26}
